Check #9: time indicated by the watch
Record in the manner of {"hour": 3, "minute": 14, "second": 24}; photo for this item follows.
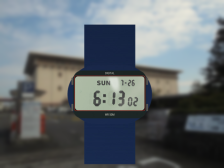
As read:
{"hour": 6, "minute": 13, "second": 2}
